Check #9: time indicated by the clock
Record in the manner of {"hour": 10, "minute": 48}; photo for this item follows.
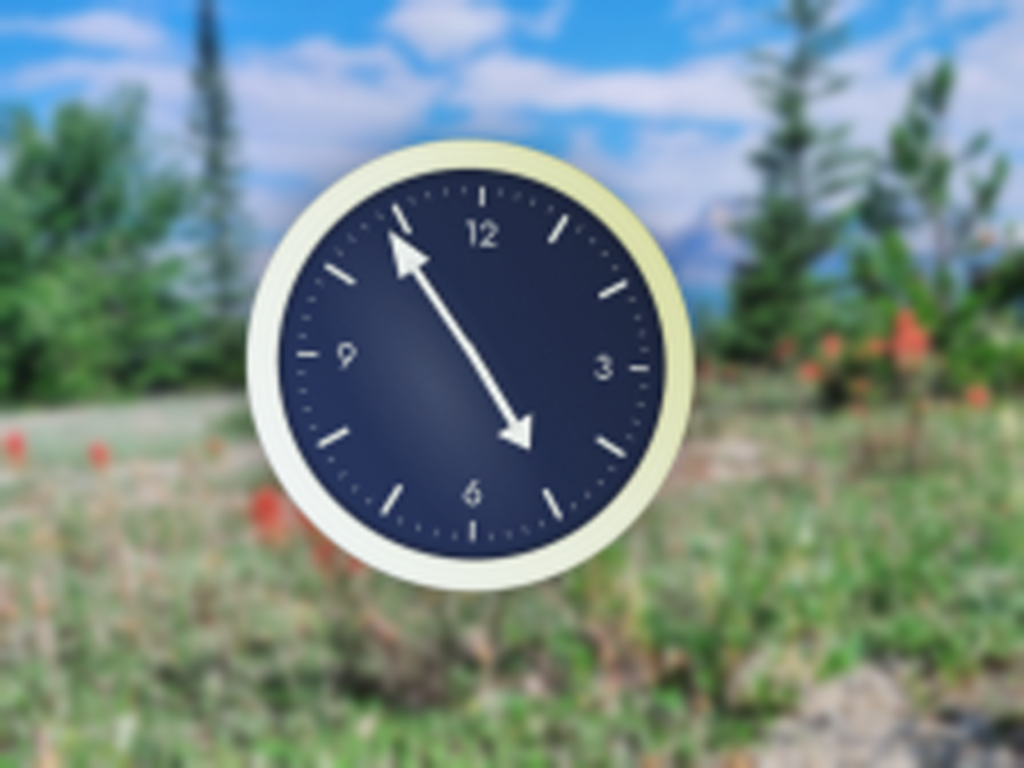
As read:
{"hour": 4, "minute": 54}
